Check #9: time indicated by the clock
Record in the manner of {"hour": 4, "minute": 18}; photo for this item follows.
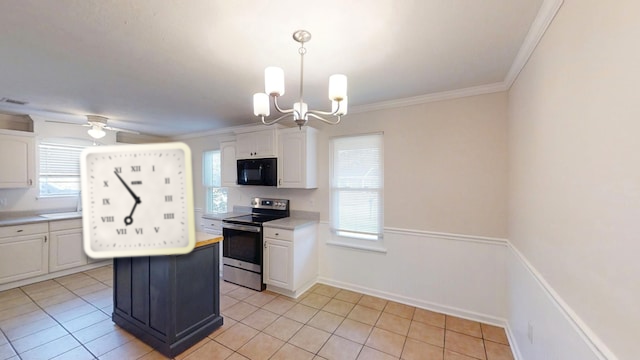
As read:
{"hour": 6, "minute": 54}
